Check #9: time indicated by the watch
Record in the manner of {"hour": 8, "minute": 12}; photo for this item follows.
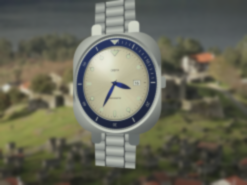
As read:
{"hour": 3, "minute": 35}
